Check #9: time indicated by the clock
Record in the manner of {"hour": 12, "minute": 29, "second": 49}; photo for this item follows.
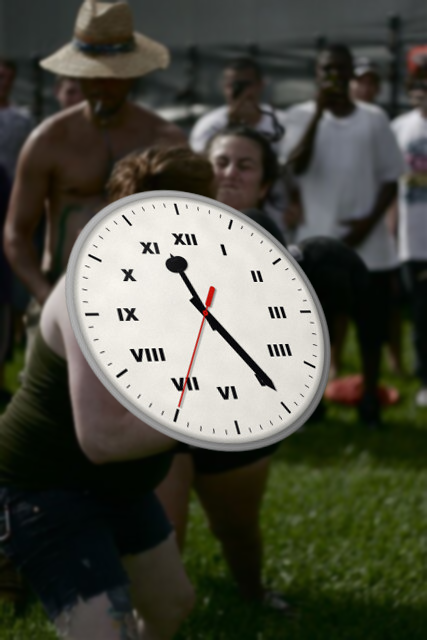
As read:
{"hour": 11, "minute": 24, "second": 35}
